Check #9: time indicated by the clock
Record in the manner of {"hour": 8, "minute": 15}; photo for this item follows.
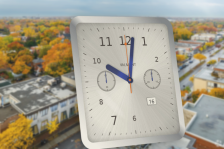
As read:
{"hour": 10, "minute": 2}
